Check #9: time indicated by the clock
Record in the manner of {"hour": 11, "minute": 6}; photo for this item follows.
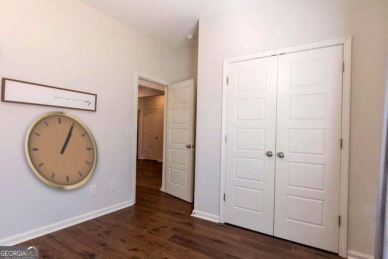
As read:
{"hour": 1, "minute": 5}
